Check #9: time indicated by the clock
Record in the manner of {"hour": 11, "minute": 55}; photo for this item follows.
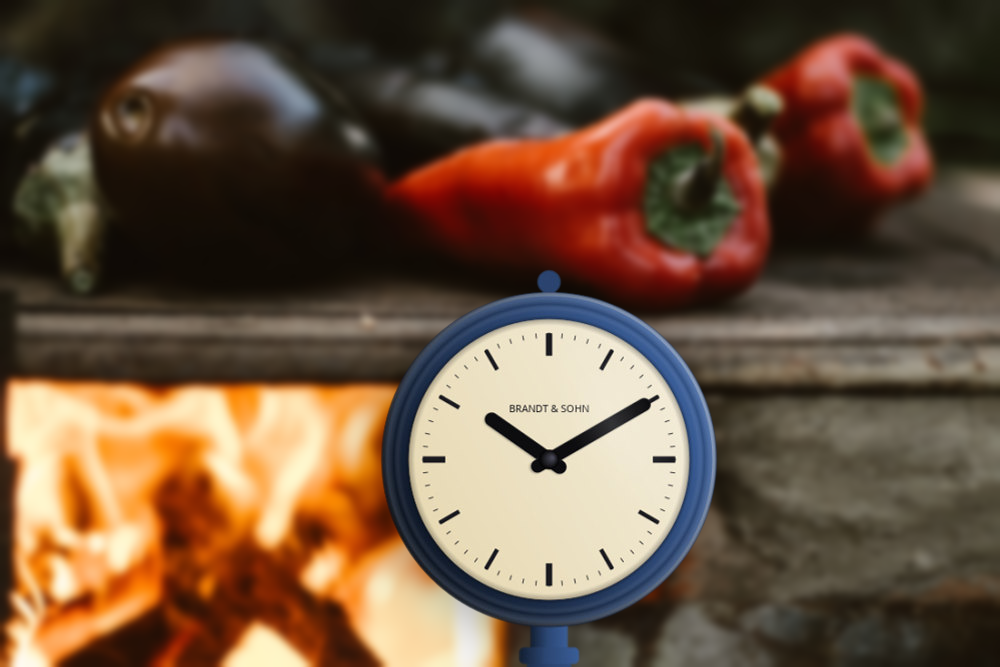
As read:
{"hour": 10, "minute": 10}
